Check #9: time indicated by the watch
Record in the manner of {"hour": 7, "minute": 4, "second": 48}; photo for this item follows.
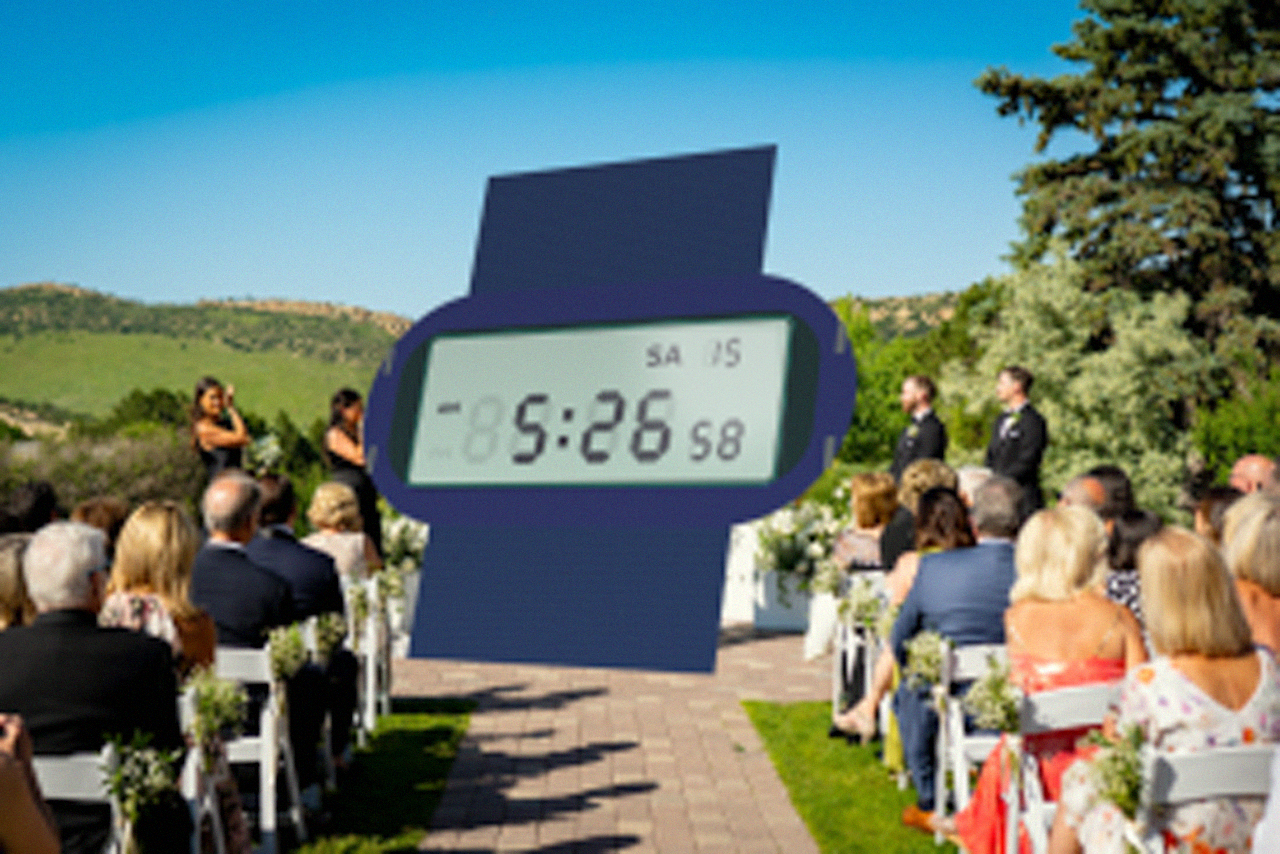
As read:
{"hour": 5, "minute": 26, "second": 58}
